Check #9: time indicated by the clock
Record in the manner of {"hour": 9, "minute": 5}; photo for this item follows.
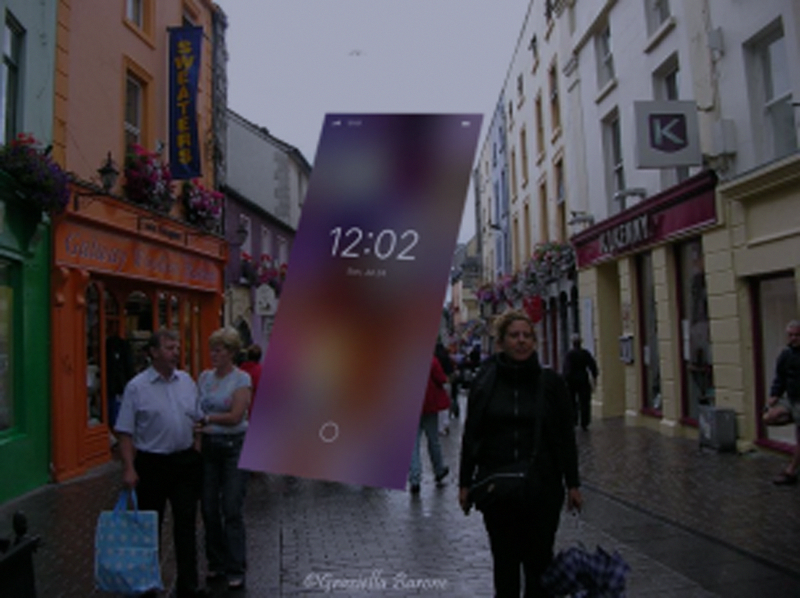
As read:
{"hour": 12, "minute": 2}
